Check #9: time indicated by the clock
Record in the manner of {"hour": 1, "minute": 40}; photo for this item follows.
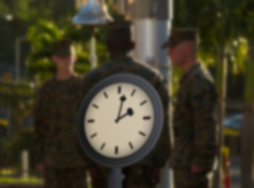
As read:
{"hour": 2, "minute": 2}
